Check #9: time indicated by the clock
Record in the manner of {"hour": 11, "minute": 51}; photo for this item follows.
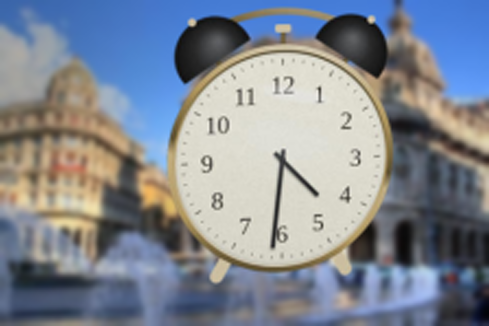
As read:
{"hour": 4, "minute": 31}
